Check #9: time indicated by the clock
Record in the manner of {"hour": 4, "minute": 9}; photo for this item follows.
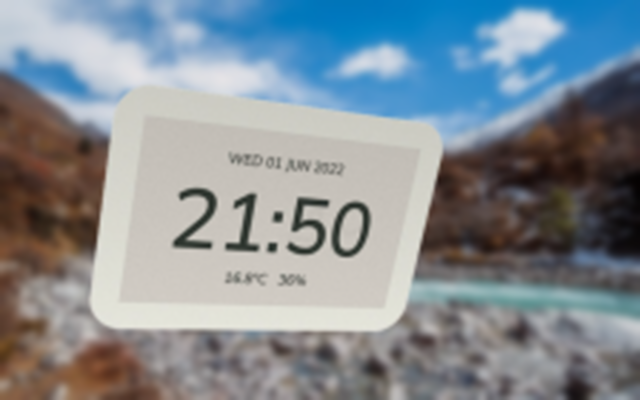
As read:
{"hour": 21, "minute": 50}
